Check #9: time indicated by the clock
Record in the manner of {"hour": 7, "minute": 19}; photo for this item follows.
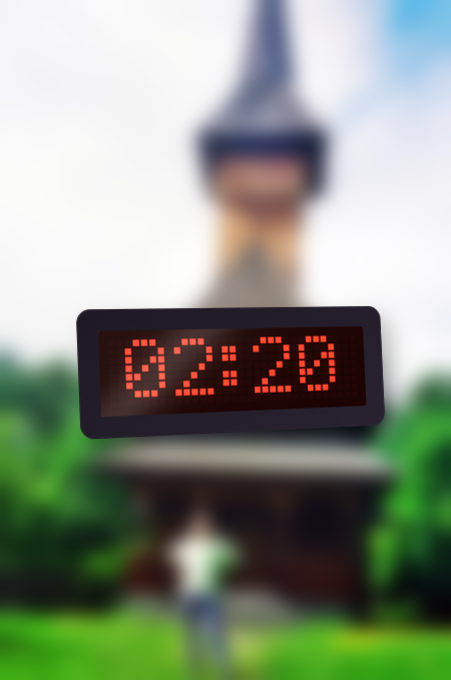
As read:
{"hour": 2, "minute": 20}
